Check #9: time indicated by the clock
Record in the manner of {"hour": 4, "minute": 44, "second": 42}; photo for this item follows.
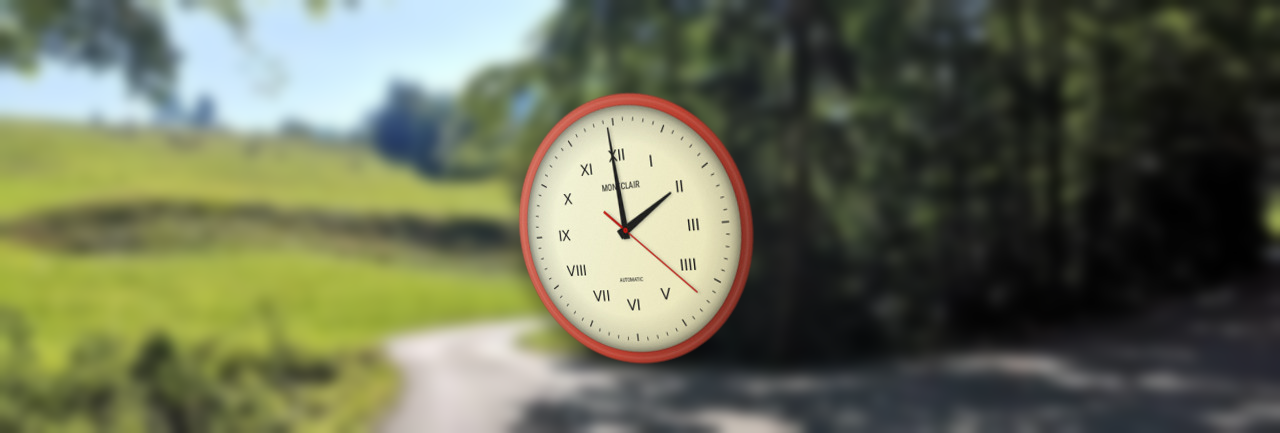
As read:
{"hour": 1, "minute": 59, "second": 22}
